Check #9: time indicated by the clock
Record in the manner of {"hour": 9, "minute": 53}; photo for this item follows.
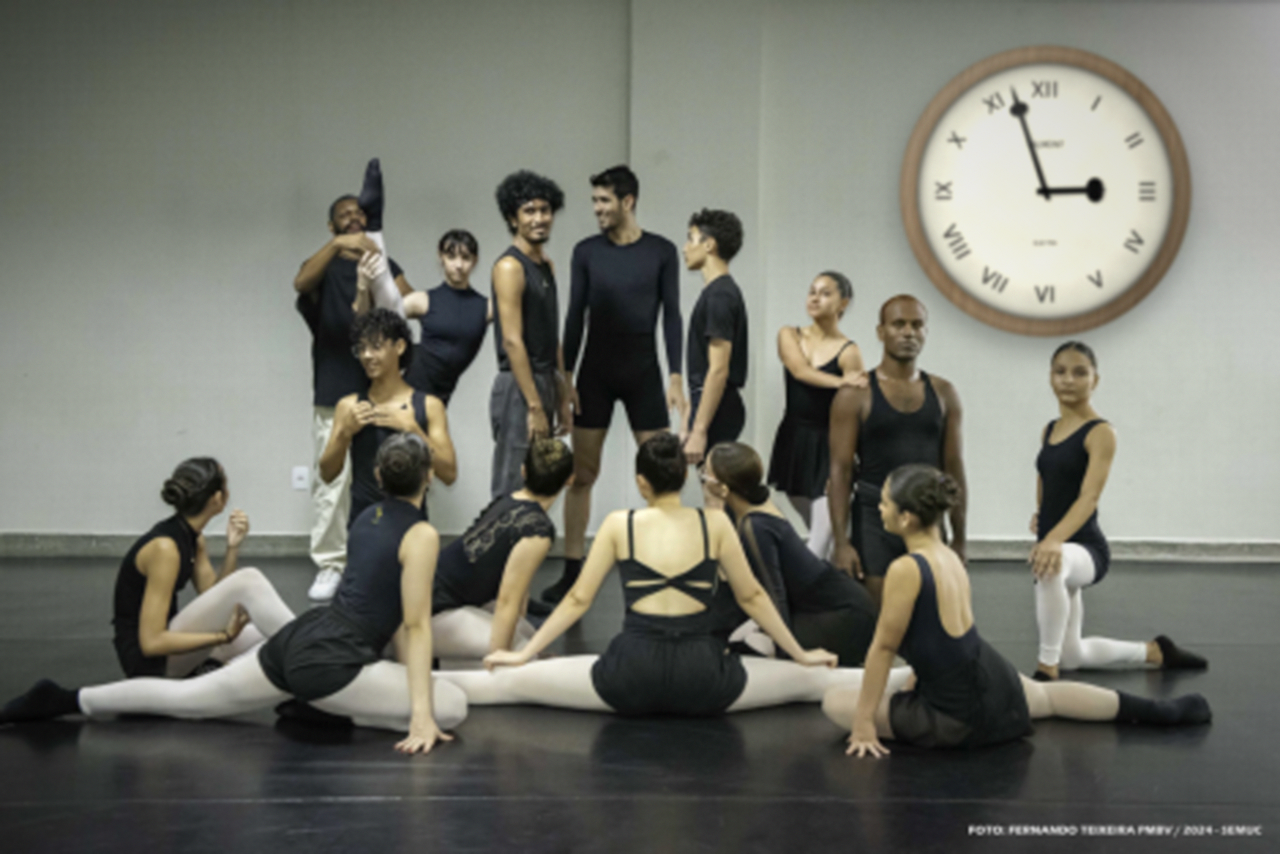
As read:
{"hour": 2, "minute": 57}
